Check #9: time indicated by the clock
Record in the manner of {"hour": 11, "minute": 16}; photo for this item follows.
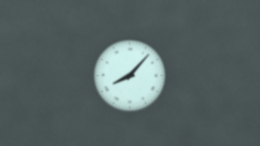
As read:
{"hour": 8, "minute": 7}
